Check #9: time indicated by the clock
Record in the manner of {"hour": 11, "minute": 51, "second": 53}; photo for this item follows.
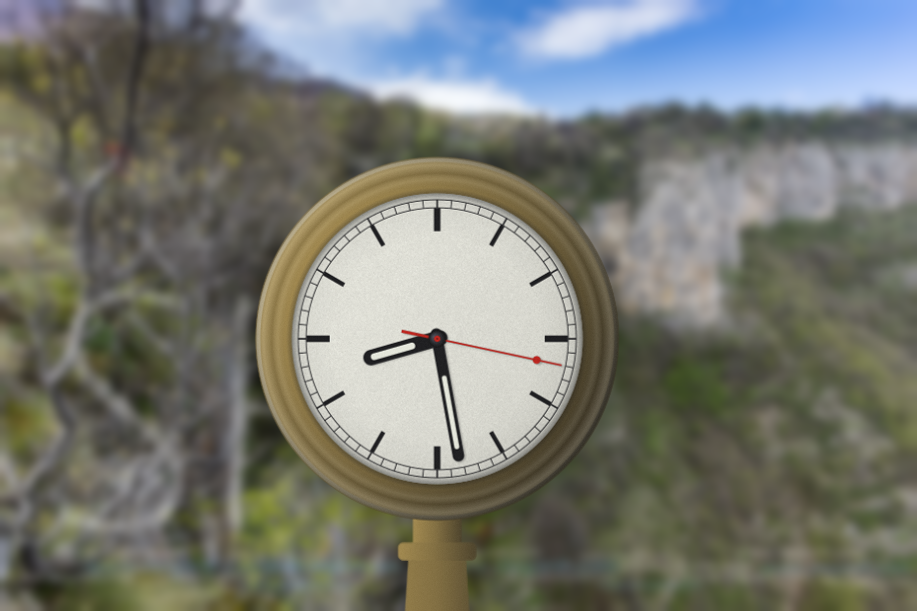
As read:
{"hour": 8, "minute": 28, "second": 17}
